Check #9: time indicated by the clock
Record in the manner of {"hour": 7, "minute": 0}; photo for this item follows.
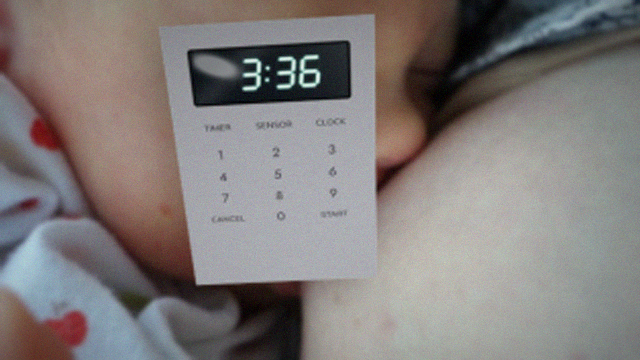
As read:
{"hour": 3, "minute": 36}
